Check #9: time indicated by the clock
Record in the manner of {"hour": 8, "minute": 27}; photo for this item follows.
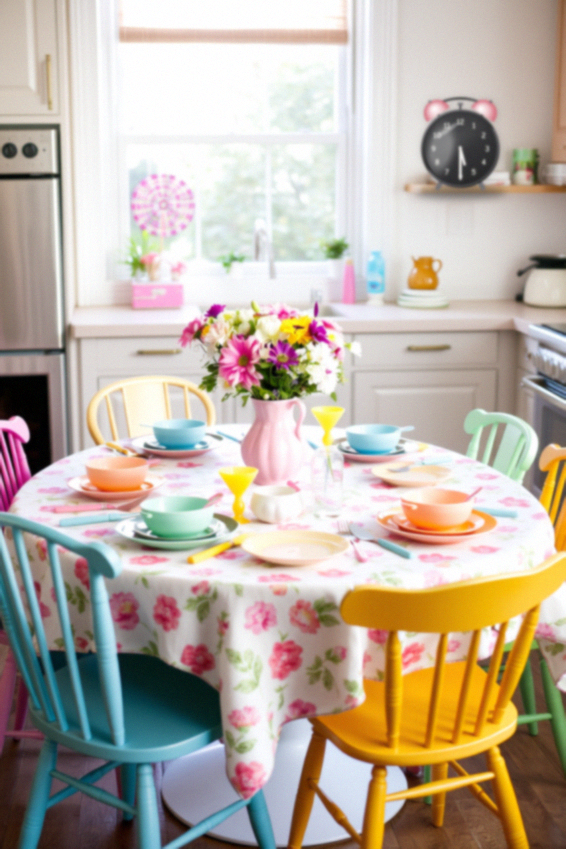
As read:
{"hour": 5, "minute": 30}
